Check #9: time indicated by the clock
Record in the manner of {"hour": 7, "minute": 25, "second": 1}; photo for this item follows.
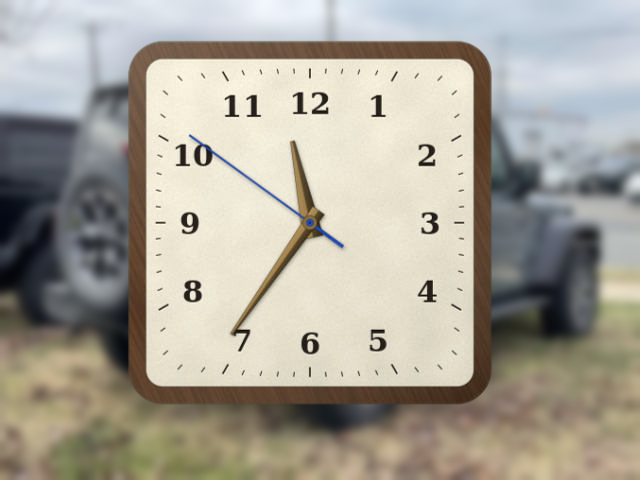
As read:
{"hour": 11, "minute": 35, "second": 51}
